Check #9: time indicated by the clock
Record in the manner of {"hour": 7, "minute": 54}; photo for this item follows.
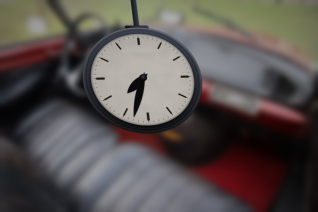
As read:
{"hour": 7, "minute": 33}
